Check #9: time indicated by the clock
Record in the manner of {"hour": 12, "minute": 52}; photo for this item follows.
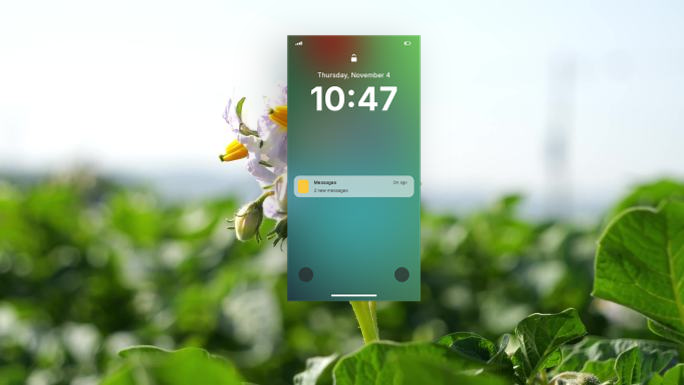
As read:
{"hour": 10, "minute": 47}
